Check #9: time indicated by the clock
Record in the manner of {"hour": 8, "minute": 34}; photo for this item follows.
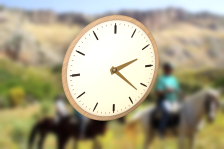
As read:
{"hour": 2, "minute": 22}
